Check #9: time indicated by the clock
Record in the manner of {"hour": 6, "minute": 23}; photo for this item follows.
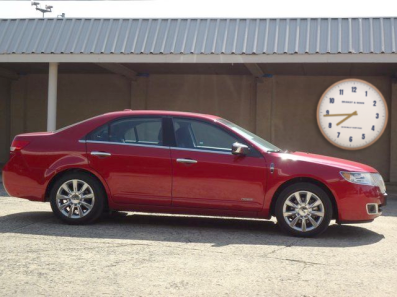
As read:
{"hour": 7, "minute": 44}
